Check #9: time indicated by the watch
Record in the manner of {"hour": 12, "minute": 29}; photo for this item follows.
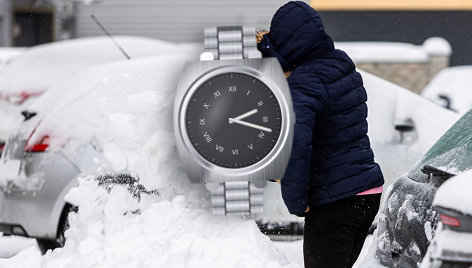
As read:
{"hour": 2, "minute": 18}
